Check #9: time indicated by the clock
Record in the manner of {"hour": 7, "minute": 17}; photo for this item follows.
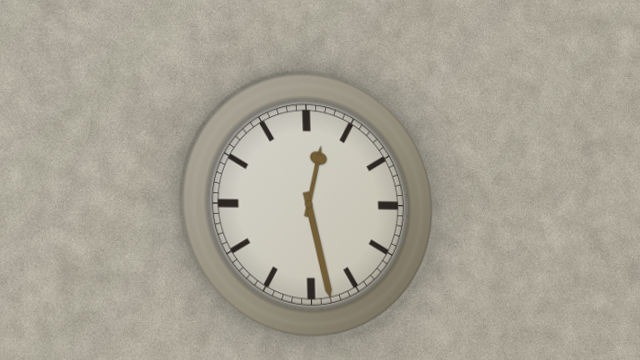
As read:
{"hour": 12, "minute": 28}
